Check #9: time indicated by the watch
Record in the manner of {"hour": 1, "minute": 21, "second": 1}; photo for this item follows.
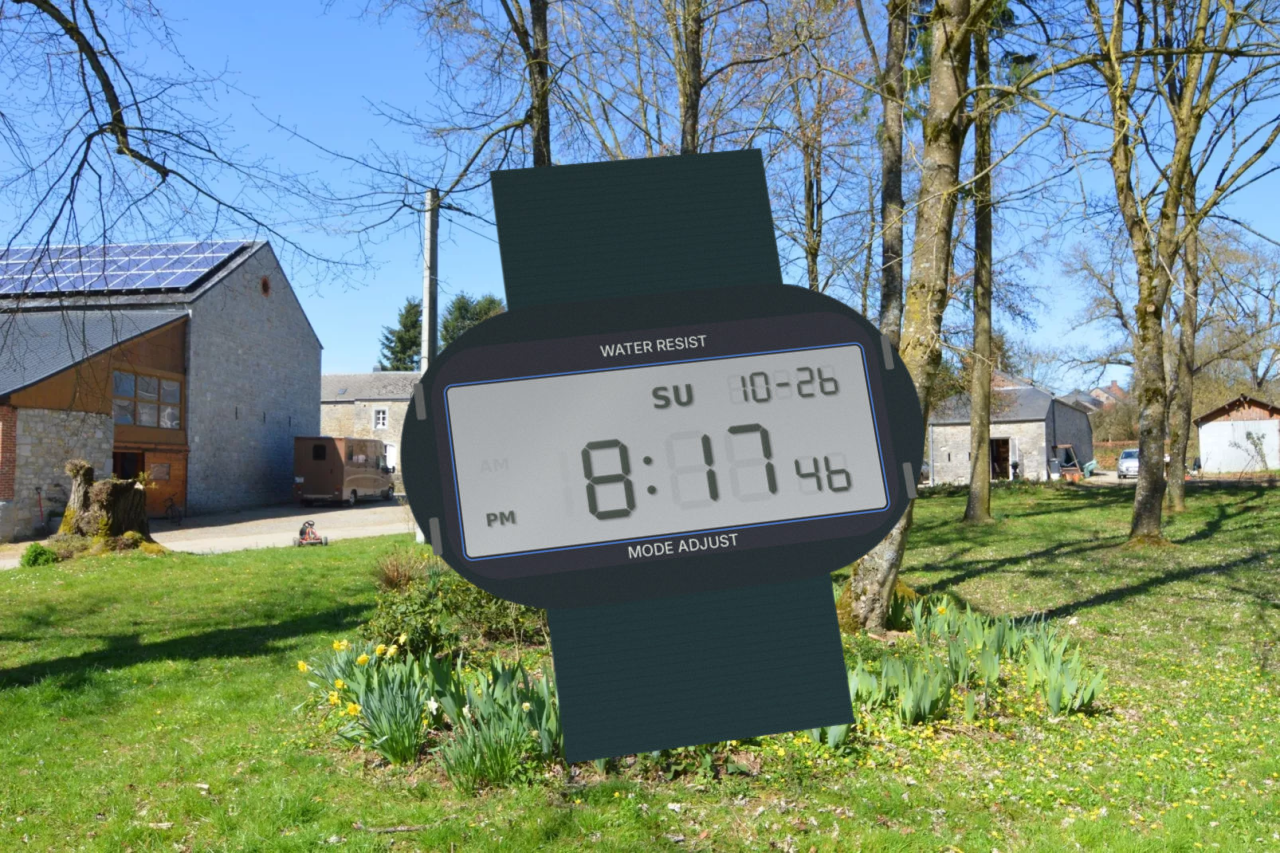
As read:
{"hour": 8, "minute": 17, "second": 46}
